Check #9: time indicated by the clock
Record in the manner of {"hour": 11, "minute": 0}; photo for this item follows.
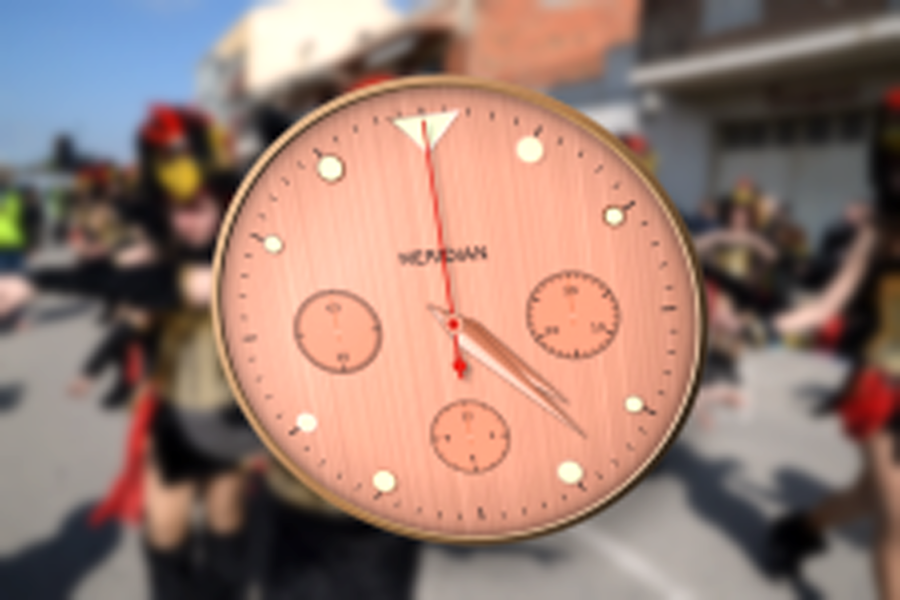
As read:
{"hour": 4, "minute": 23}
